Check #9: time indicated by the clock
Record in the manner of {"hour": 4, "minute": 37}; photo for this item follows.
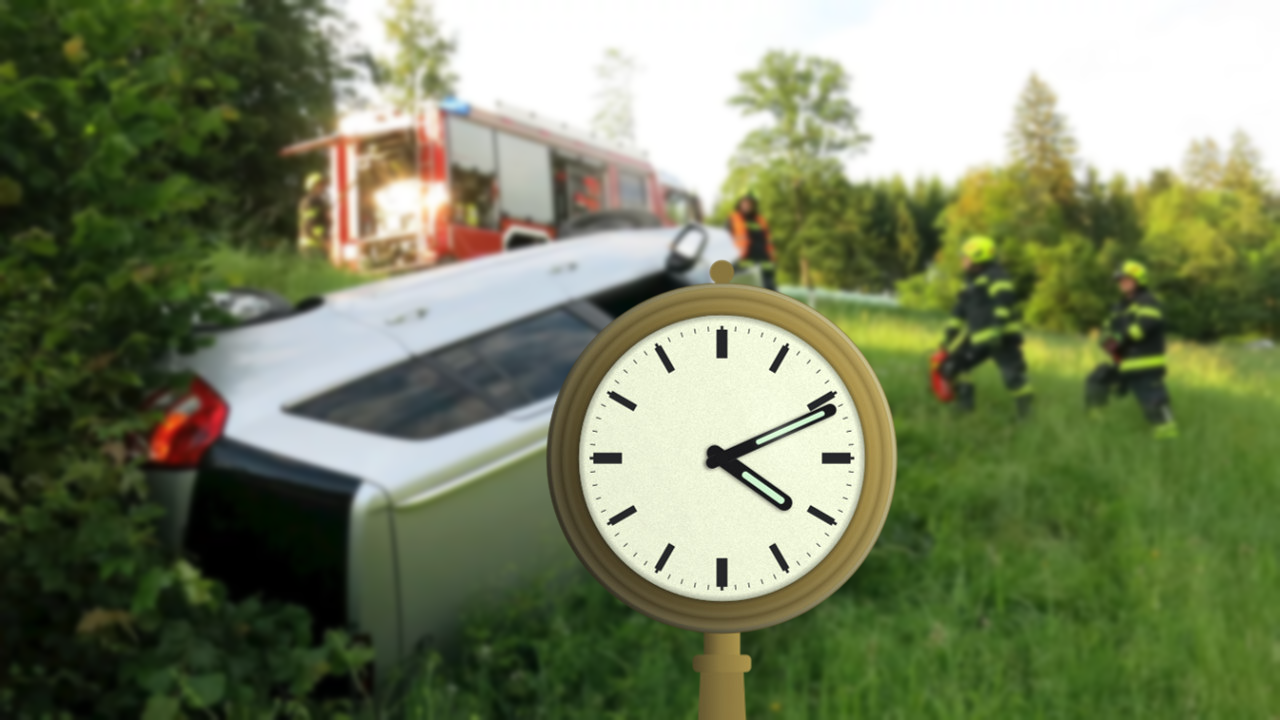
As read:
{"hour": 4, "minute": 11}
